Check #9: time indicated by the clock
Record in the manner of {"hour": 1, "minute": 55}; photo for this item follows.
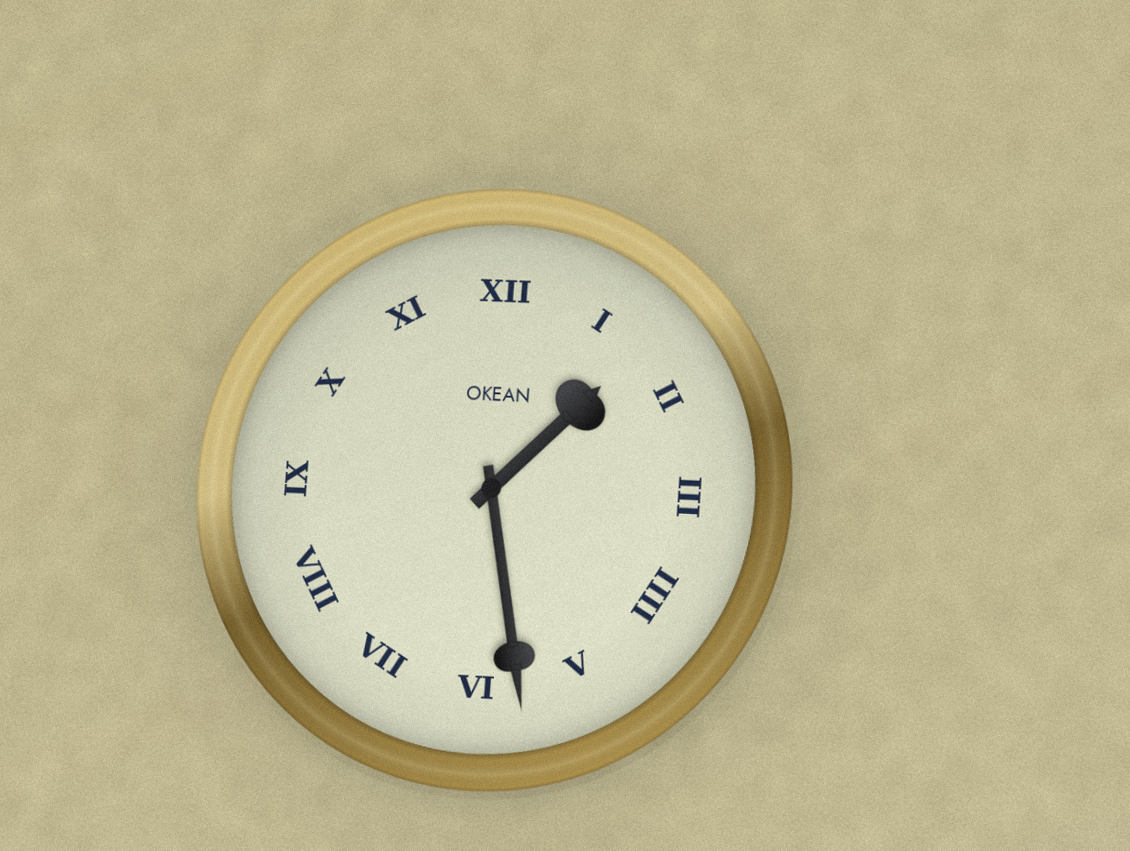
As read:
{"hour": 1, "minute": 28}
